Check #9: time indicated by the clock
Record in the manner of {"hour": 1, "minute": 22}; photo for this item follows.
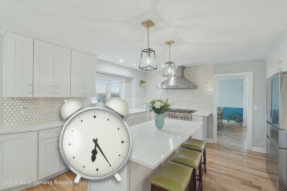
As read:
{"hour": 6, "minute": 25}
